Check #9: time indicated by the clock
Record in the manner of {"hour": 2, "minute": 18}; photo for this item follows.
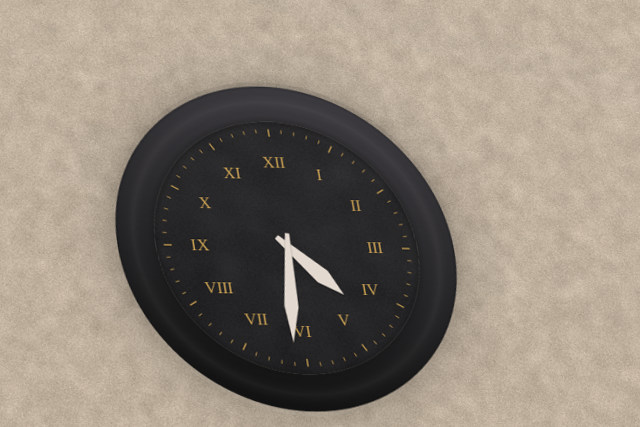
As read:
{"hour": 4, "minute": 31}
